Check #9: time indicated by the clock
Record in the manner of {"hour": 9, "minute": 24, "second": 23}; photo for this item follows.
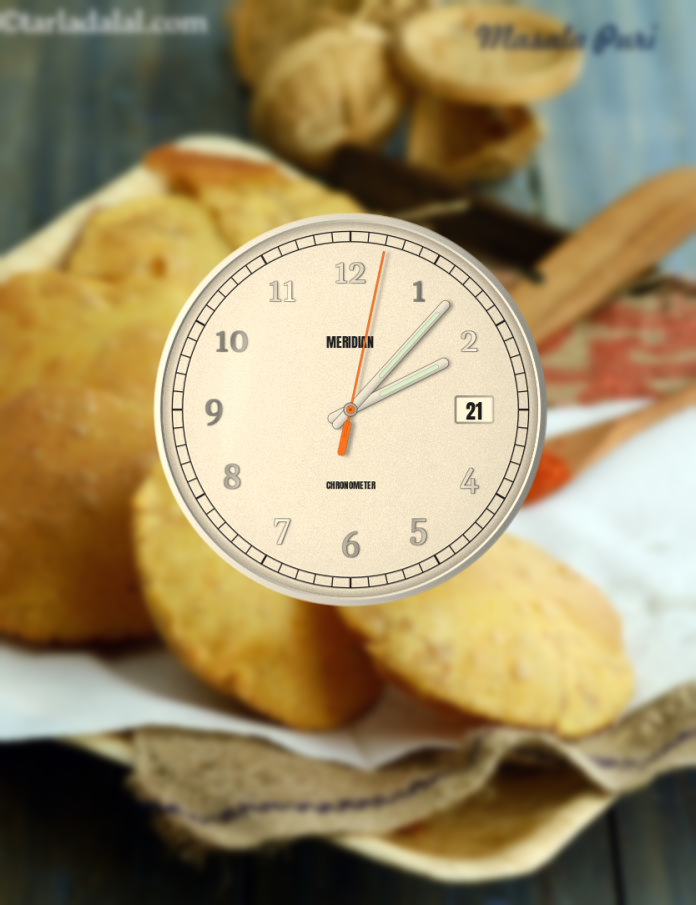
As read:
{"hour": 2, "minute": 7, "second": 2}
